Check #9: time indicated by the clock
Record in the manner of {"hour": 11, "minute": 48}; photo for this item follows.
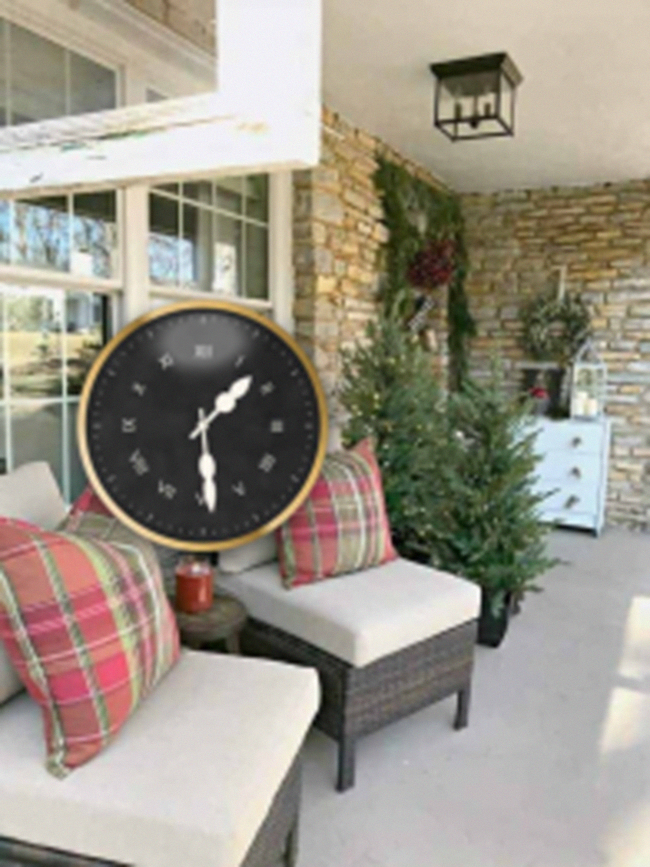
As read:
{"hour": 1, "minute": 29}
